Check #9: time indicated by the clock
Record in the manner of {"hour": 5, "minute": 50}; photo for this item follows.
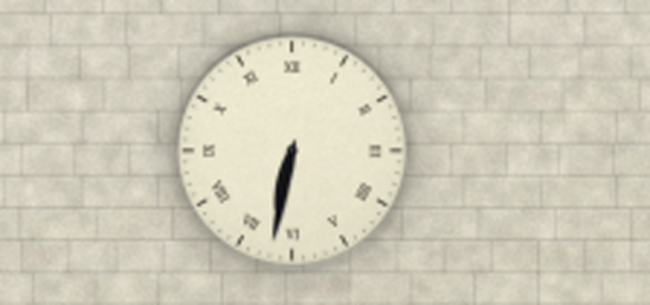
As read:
{"hour": 6, "minute": 32}
